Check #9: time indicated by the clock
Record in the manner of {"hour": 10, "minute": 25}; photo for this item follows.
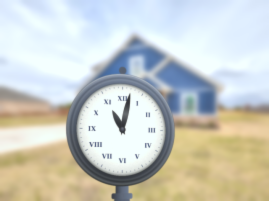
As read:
{"hour": 11, "minute": 2}
